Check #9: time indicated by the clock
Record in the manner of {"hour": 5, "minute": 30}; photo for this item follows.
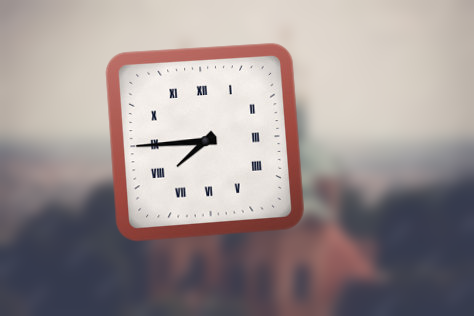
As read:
{"hour": 7, "minute": 45}
